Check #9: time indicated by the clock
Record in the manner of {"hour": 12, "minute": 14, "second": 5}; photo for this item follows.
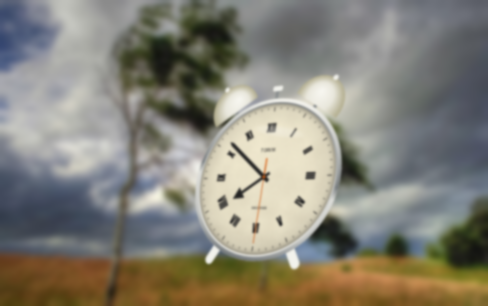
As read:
{"hour": 7, "minute": 51, "second": 30}
